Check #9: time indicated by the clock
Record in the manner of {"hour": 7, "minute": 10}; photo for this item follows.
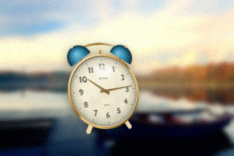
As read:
{"hour": 10, "minute": 14}
